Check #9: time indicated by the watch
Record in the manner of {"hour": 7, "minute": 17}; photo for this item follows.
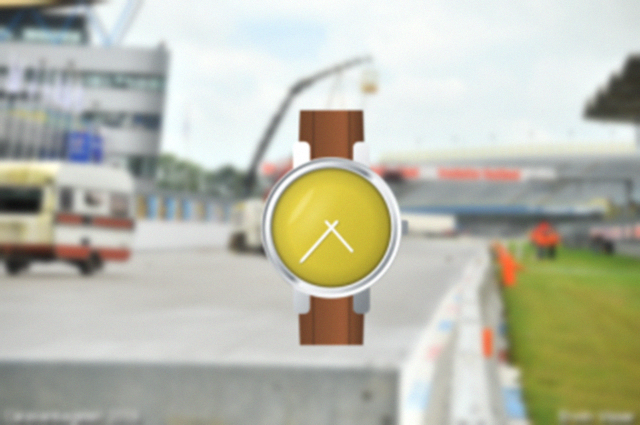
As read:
{"hour": 4, "minute": 37}
